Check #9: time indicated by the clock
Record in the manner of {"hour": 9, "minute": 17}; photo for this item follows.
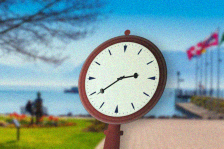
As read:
{"hour": 2, "minute": 39}
